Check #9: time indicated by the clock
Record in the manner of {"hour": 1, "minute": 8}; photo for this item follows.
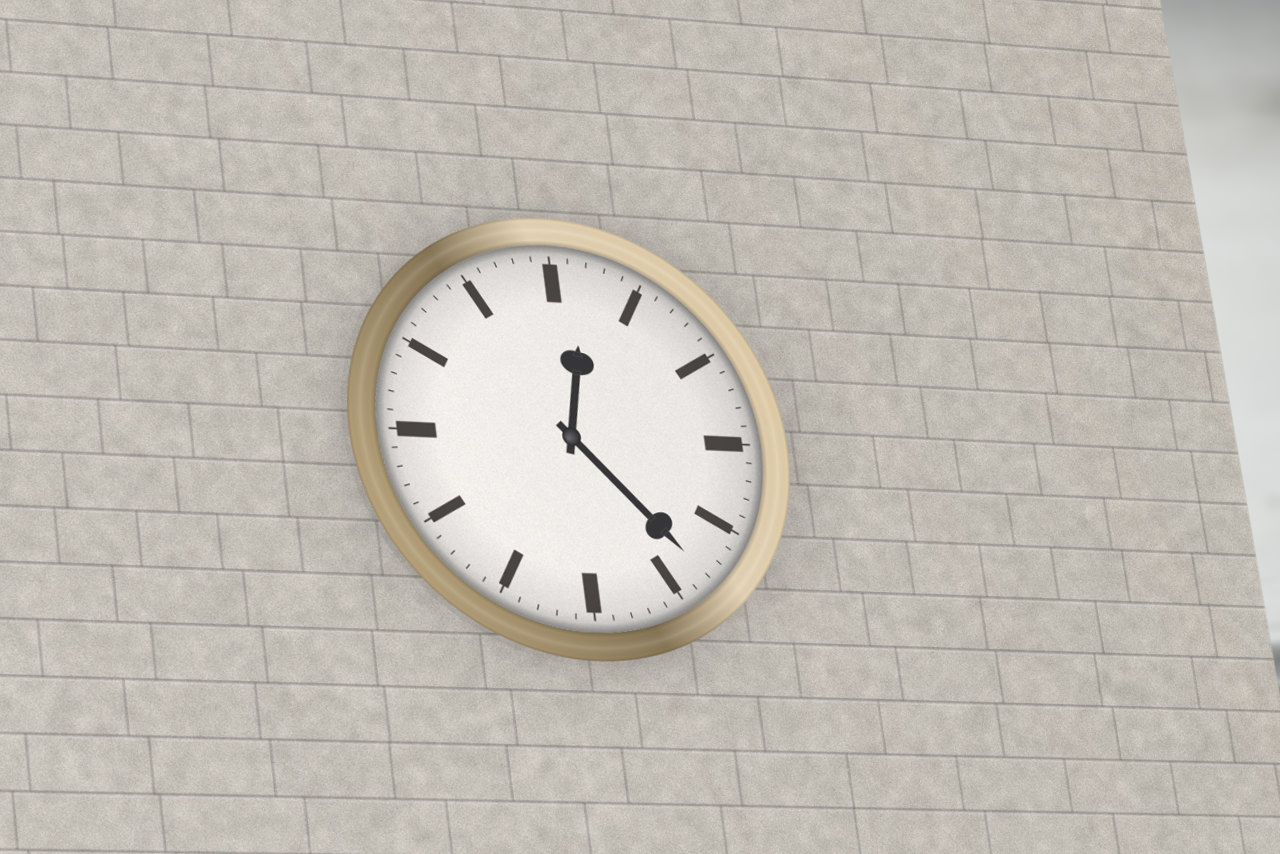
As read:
{"hour": 12, "minute": 23}
